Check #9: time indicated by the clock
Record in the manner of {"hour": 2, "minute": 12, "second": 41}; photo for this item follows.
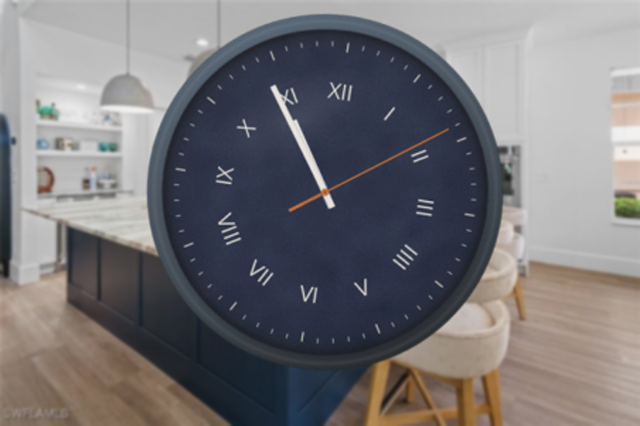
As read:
{"hour": 10, "minute": 54, "second": 9}
